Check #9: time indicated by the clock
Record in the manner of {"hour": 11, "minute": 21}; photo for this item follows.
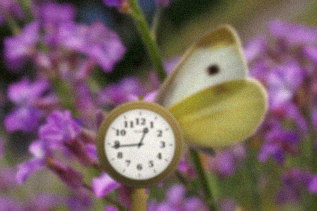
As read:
{"hour": 12, "minute": 44}
